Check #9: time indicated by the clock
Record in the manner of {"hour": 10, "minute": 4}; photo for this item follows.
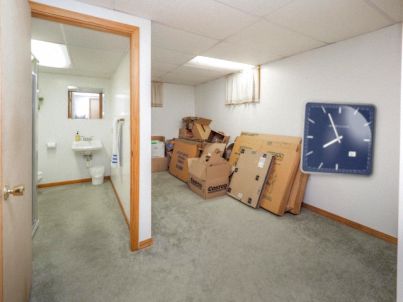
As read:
{"hour": 7, "minute": 56}
